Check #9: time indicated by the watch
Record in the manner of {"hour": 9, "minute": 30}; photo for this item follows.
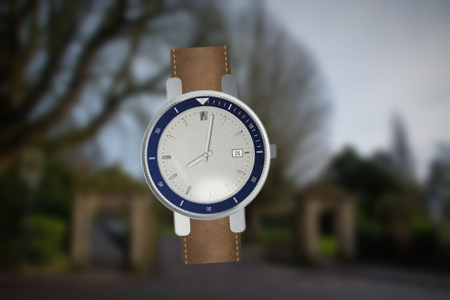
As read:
{"hour": 8, "minute": 2}
